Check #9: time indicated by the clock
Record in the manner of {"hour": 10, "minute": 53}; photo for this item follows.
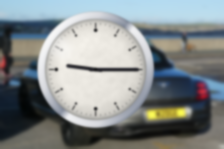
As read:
{"hour": 9, "minute": 15}
